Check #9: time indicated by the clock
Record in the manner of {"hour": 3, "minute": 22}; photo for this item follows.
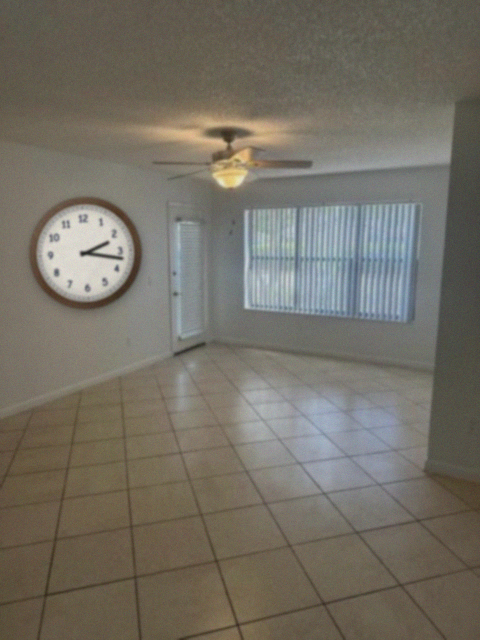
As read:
{"hour": 2, "minute": 17}
